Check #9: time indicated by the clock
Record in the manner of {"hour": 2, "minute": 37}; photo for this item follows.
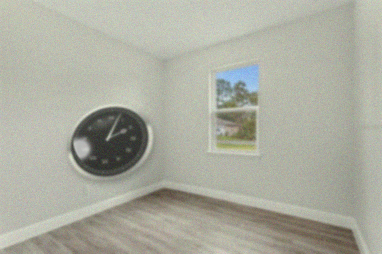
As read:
{"hour": 2, "minute": 3}
